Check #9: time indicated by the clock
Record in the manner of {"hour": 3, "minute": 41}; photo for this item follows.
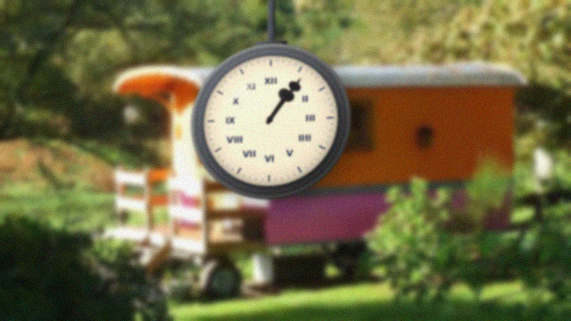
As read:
{"hour": 1, "minute": 6}
